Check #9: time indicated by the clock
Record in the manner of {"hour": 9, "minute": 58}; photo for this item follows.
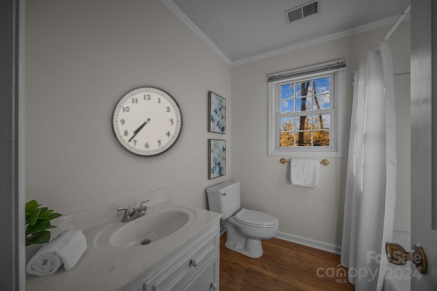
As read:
{"hour": 7, "minute": 37}
